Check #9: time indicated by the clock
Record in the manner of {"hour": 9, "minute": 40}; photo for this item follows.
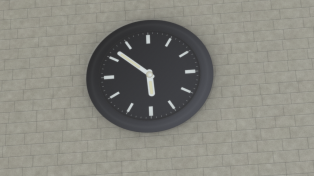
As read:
{"hour": 5, "minute": 52}
